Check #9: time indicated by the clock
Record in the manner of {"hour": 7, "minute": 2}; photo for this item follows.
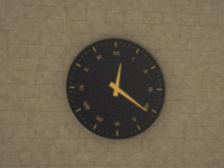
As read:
{"hour": 12, "minute": 21}
